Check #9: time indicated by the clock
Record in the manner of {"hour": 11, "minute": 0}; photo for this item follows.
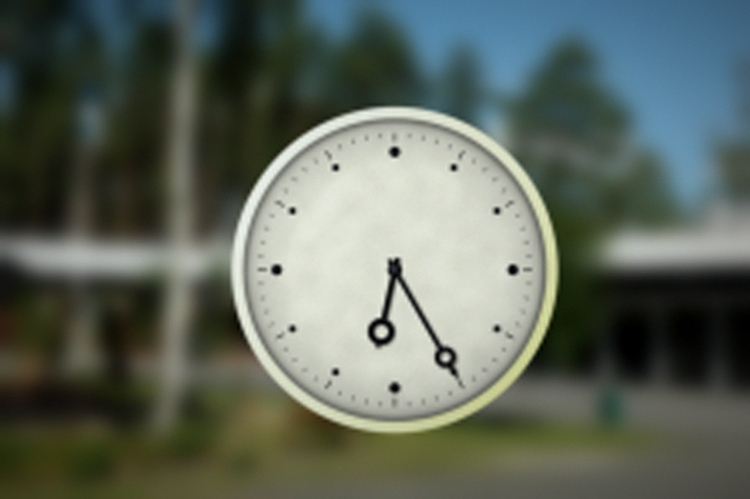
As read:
{"hour": 6, "minute": 25}
